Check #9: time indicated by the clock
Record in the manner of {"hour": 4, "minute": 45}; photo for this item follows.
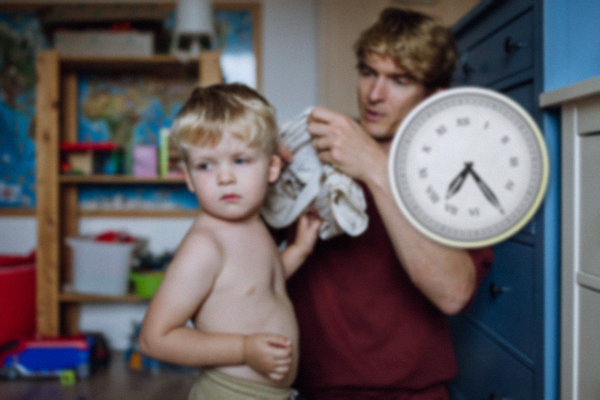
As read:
{"hour": 7, "minute": 25}
